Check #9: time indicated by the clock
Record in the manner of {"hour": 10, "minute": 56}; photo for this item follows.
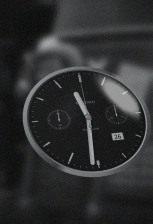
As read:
{"hour": 11, "minute": 31}
